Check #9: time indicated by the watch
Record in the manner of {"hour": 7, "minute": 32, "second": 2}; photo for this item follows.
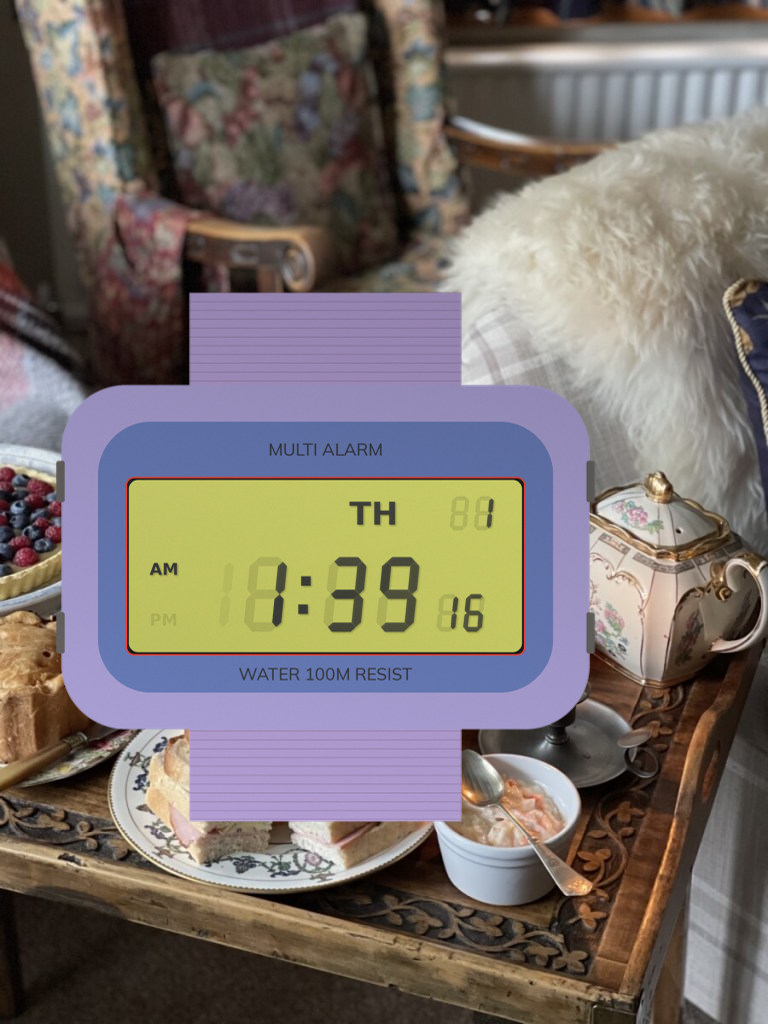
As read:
{"hour": 1, "minute": 39, "second": 16}
